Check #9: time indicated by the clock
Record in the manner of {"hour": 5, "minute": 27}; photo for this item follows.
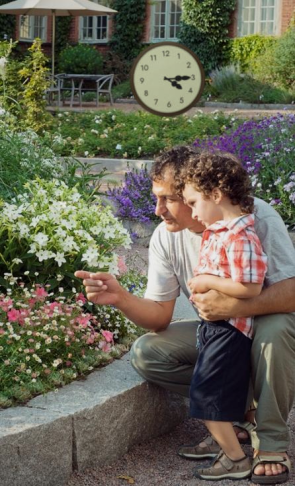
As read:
{"hour": 4, "minute": 15}
